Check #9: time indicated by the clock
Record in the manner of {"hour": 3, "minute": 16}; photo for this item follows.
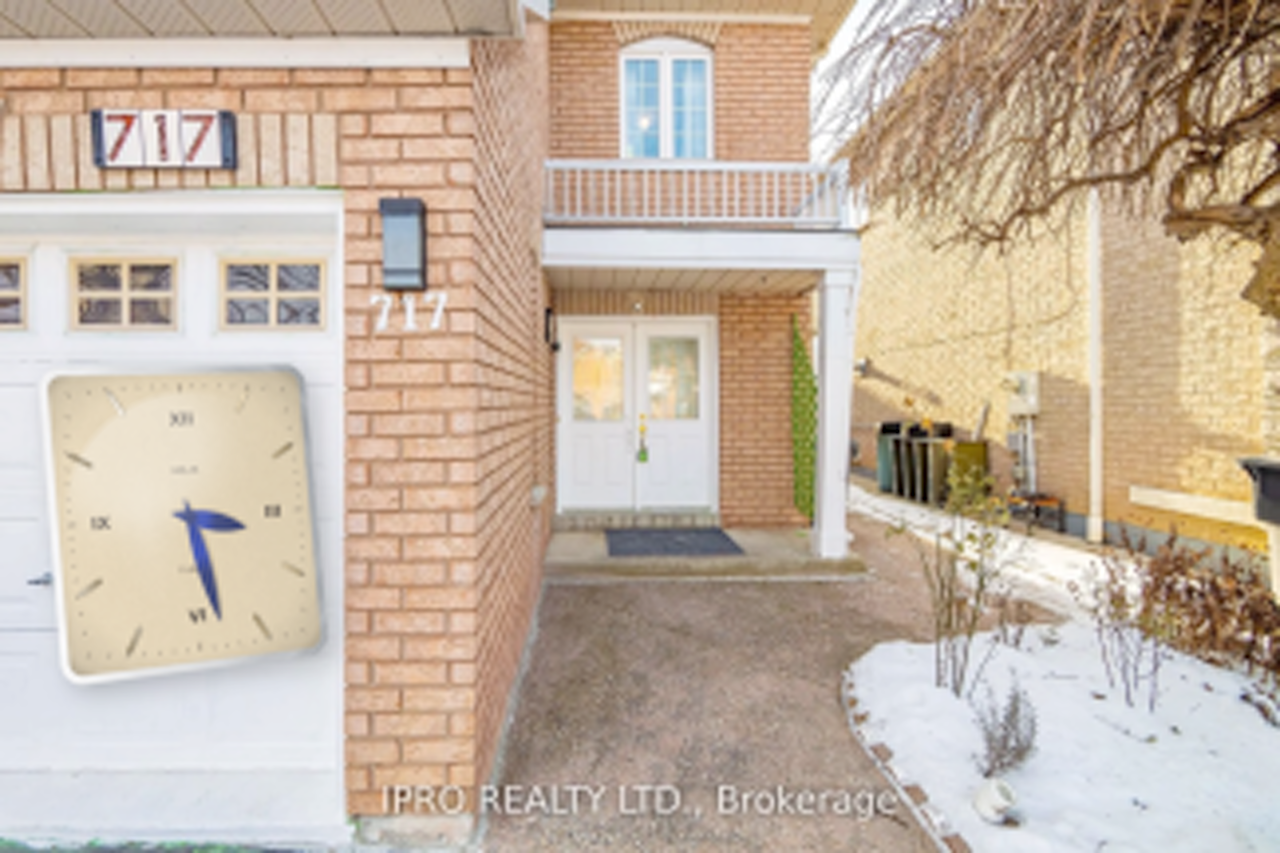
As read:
{"hour": 3, "minute": 28}
